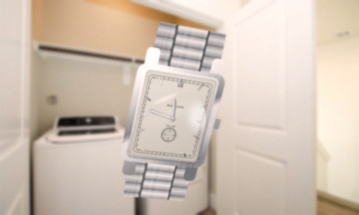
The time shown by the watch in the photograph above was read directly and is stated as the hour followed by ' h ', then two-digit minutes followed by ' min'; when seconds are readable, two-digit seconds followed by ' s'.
11 h 47 min
